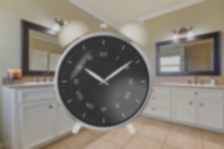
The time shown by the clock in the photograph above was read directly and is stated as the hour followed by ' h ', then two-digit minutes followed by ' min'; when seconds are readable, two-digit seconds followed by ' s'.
10 h 09 min
